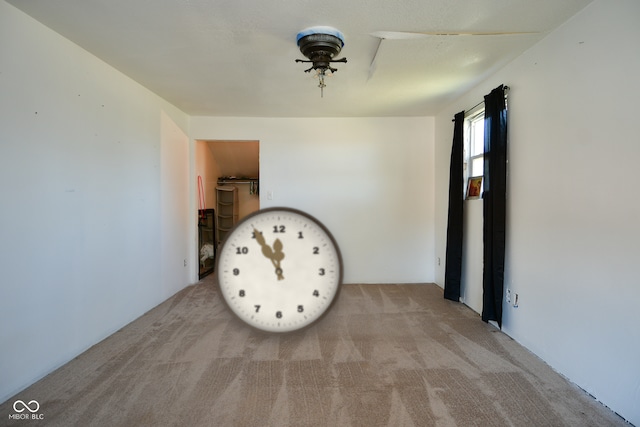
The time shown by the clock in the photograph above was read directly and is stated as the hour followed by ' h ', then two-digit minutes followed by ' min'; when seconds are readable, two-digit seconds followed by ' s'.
11 h 55 min
